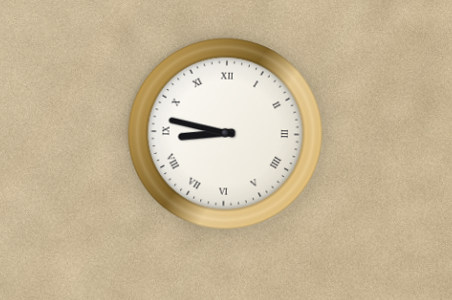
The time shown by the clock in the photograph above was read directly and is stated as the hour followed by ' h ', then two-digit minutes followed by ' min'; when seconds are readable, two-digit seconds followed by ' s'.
8 h 47 min
